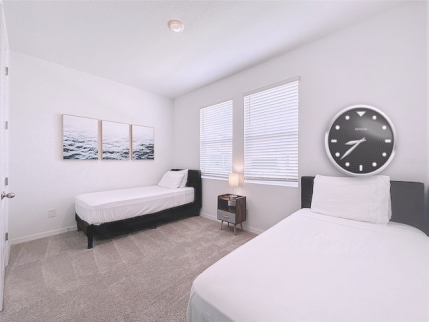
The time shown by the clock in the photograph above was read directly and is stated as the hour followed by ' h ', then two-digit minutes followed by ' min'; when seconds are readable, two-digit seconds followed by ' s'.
8 h 38 min
